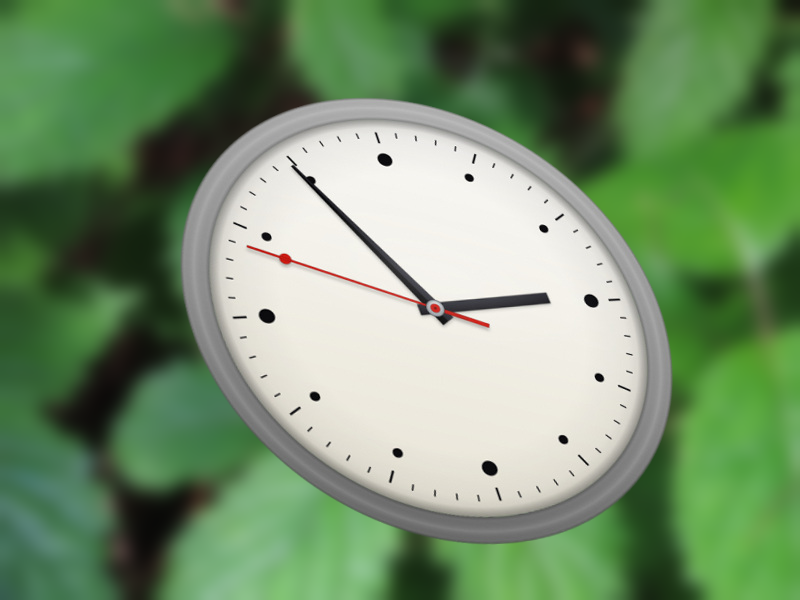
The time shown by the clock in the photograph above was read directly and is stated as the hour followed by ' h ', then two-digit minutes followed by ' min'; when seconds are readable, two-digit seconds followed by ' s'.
2 h 54 min 49 s
